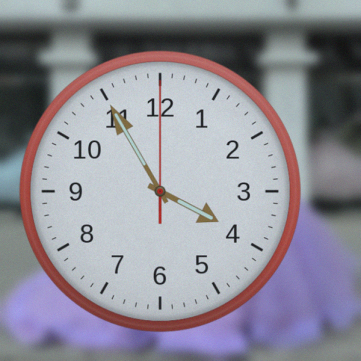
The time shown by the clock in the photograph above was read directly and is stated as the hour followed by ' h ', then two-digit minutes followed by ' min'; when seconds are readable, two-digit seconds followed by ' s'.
3 h 55 min 00 s
